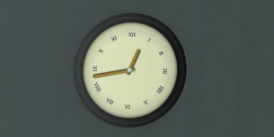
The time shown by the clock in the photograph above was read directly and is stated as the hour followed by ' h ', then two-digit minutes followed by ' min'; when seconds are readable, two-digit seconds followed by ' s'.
12 h 43 min
